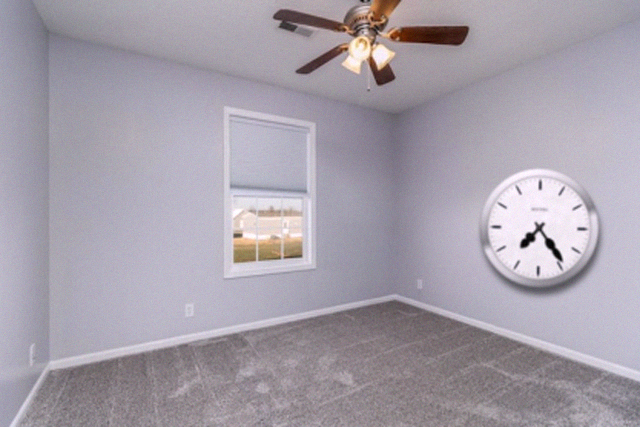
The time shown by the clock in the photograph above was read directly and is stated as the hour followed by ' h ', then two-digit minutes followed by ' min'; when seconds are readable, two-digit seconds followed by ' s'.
7 h 24 min
